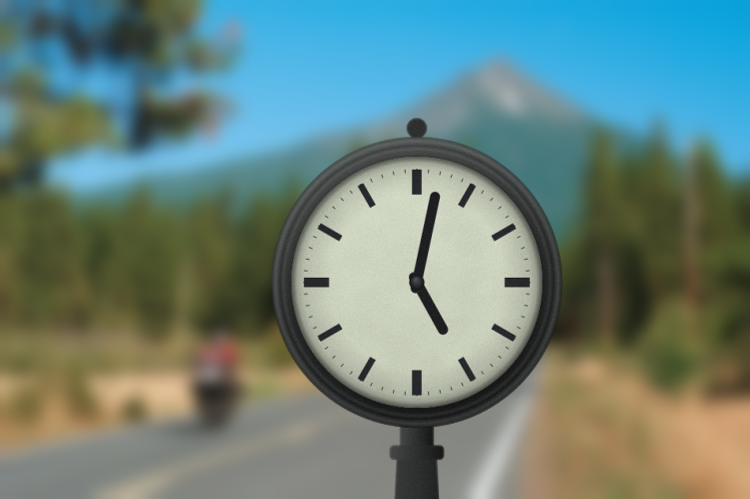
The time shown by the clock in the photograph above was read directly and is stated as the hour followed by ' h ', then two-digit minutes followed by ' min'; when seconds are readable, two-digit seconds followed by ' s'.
5 h 02 min
